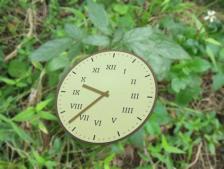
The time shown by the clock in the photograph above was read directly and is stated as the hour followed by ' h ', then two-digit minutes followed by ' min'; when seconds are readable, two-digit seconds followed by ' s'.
9 h 37 min
